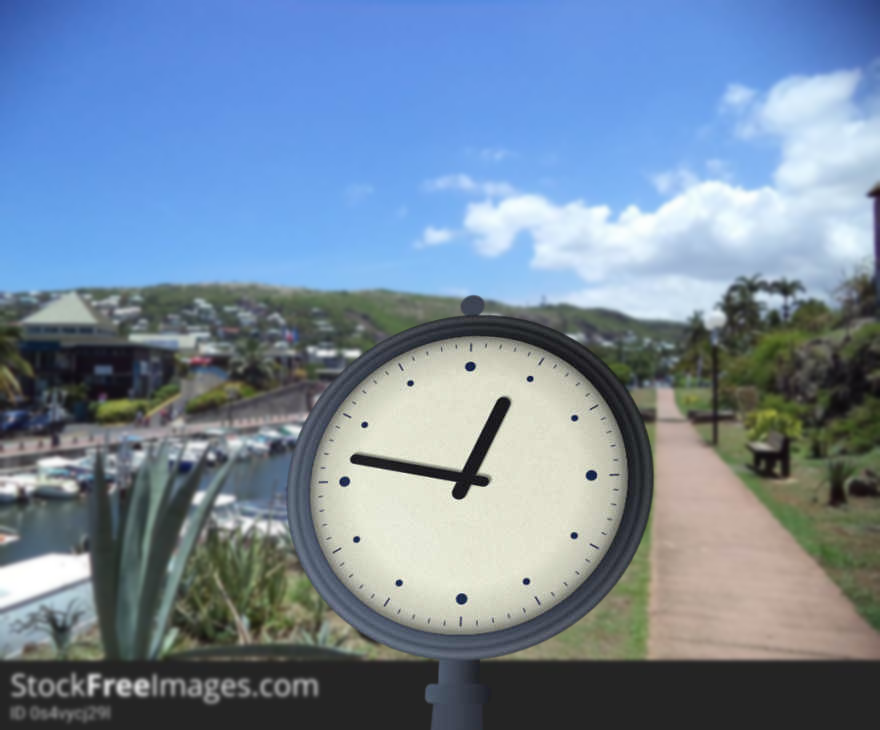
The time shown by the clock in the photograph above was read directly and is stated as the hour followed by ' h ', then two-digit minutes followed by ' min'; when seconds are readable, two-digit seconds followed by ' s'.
12 h 47 min
